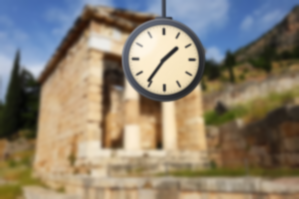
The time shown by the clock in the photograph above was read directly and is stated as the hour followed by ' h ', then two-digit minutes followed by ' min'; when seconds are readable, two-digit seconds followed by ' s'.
1 h 36 min
